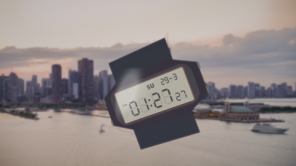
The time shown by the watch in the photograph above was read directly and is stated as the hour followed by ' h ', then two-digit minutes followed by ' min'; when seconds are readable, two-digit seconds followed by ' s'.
1 h 27 min 27 s
